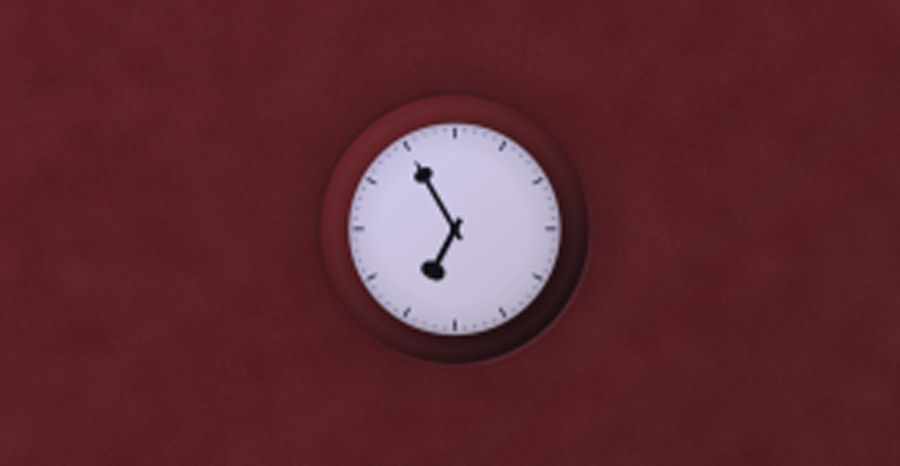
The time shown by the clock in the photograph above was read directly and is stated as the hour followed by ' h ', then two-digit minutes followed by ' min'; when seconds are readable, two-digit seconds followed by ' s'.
6 h 55 min
